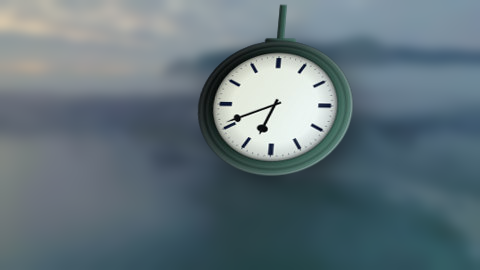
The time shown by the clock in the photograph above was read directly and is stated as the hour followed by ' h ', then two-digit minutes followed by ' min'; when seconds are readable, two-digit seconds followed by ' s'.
6 h 41 min
